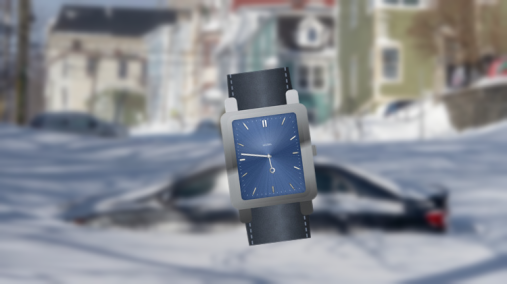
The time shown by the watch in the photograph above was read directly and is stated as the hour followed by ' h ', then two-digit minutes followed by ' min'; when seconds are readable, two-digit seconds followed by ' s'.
5 h 47 min
